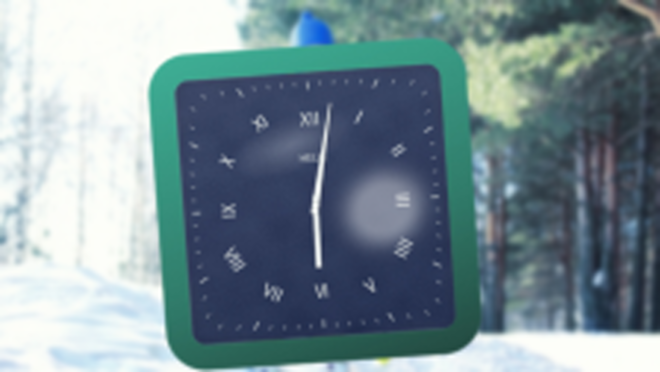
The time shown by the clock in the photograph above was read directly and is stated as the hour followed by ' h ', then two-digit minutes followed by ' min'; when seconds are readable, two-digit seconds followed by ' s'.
6 h 02 min
